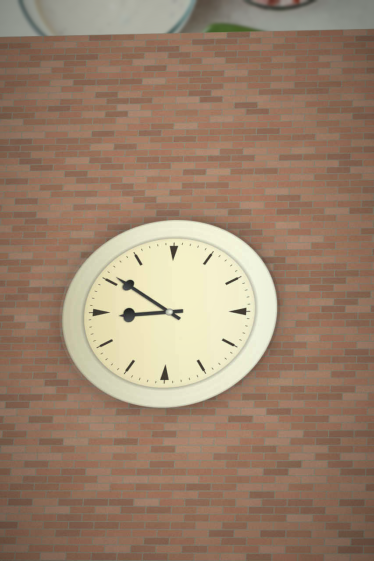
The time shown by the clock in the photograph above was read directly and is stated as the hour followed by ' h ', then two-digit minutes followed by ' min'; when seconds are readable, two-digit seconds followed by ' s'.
8 h 51 min
